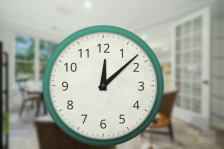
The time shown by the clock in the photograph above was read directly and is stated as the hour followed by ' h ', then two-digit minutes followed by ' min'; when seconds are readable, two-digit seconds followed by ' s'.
12 h 08 min
